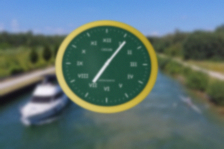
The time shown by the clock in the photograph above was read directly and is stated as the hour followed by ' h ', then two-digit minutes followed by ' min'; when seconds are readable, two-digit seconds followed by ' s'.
7 h 06 min
